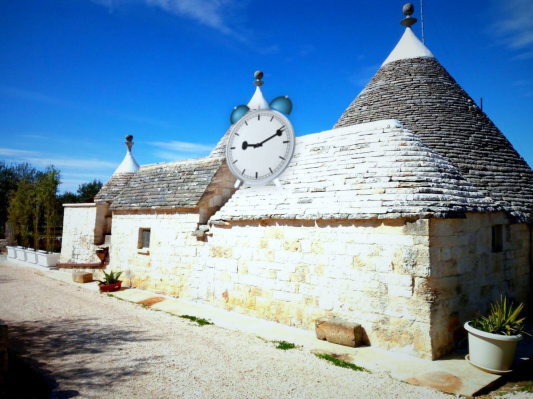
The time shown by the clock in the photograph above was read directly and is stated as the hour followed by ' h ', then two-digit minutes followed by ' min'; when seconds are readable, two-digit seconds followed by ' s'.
9 h 11 min
